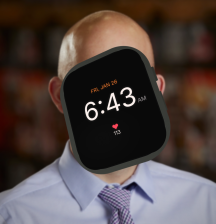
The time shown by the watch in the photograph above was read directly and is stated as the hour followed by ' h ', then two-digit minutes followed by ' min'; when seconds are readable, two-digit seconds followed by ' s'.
6 h 43 min
